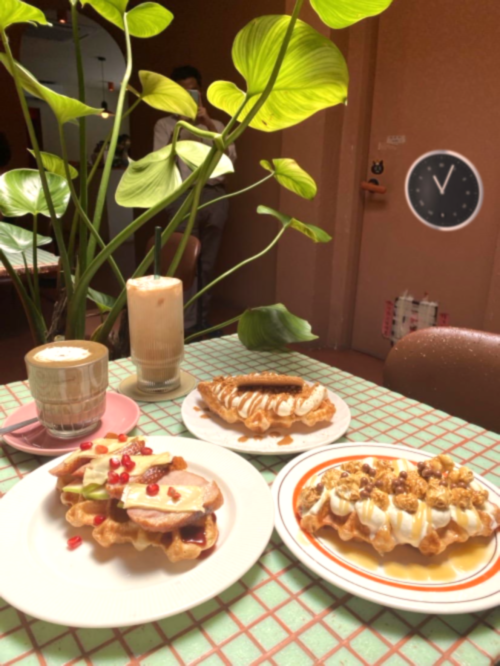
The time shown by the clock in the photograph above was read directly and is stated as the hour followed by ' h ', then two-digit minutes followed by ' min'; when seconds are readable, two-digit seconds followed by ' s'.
11 h 04 min
